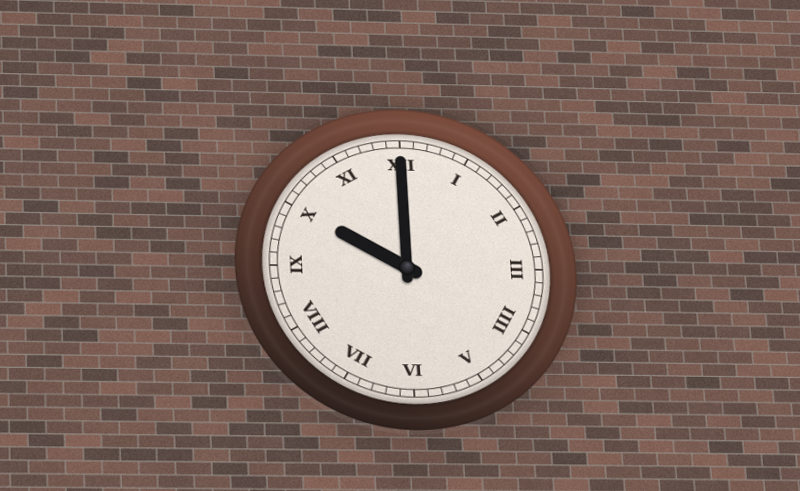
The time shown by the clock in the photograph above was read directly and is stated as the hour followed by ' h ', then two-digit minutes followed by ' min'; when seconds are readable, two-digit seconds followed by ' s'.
10 h 00 min
